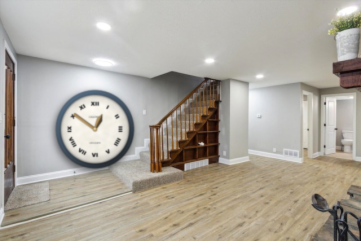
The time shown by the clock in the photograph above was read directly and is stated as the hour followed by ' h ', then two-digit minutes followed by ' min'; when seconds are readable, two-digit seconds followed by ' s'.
12 h 51 min
